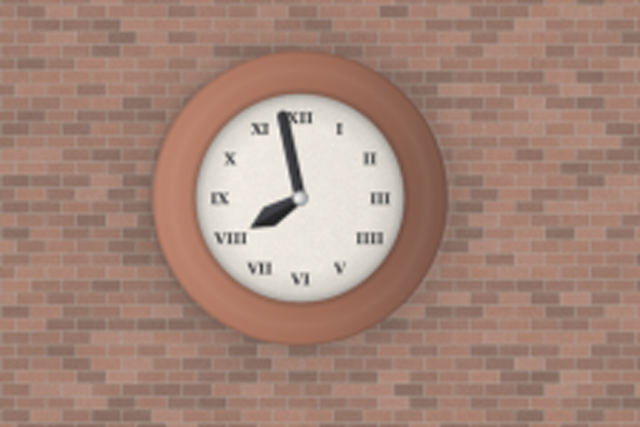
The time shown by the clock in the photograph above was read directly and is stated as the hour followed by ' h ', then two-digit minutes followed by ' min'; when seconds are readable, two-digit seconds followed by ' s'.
7 h 58 min
